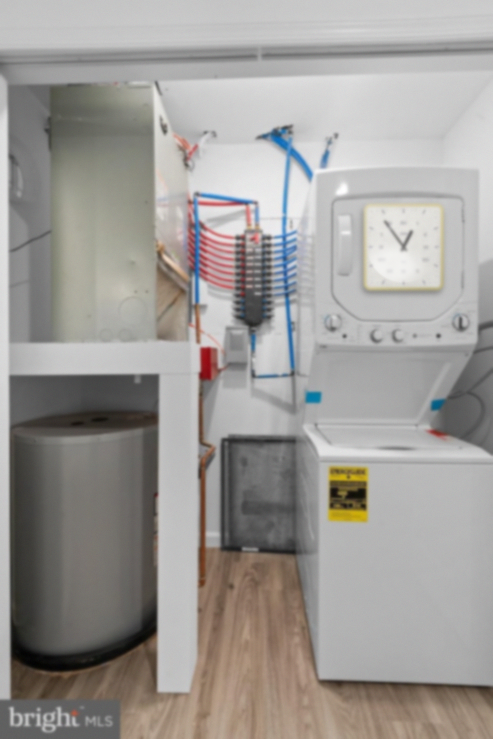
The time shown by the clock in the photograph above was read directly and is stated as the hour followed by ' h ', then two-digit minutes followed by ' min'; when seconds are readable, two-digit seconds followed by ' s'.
12 h 54 min
